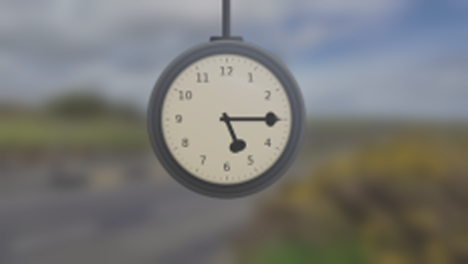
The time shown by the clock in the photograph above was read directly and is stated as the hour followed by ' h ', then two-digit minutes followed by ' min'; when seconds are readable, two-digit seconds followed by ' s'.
5 h 15 min
